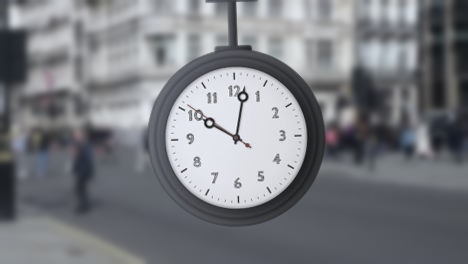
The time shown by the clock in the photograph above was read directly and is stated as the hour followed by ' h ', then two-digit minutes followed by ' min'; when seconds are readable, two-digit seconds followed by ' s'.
10 h 01 min 51 s
